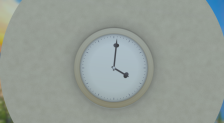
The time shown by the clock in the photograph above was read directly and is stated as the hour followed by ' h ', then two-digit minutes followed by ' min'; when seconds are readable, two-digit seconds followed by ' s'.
4 h 01 min
